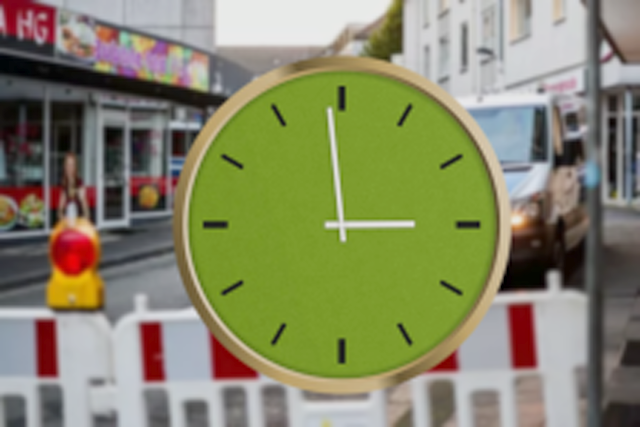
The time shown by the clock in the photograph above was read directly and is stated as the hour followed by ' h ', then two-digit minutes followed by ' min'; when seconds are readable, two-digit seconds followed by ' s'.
2 h 59 min
